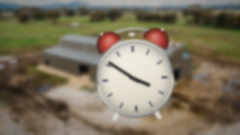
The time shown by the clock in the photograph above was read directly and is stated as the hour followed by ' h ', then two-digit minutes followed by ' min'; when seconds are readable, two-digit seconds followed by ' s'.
3 h 51 min
